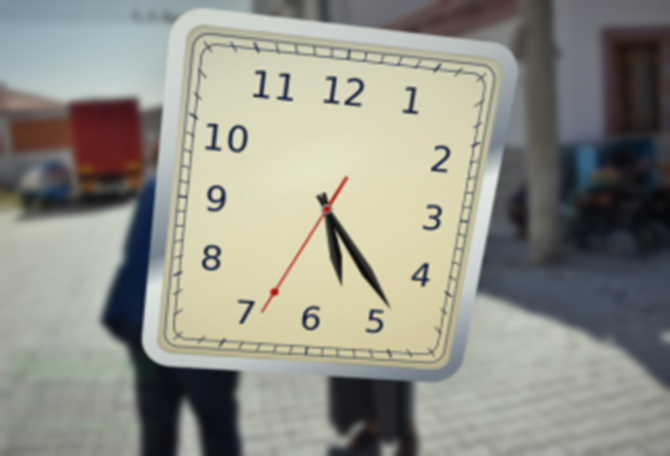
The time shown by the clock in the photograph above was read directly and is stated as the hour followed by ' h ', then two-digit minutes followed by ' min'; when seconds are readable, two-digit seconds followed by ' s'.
5 h 23 min 34 s
